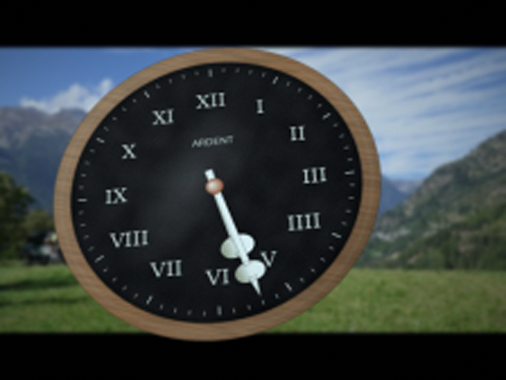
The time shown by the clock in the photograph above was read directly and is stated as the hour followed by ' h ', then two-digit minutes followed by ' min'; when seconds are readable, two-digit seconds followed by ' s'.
5 h 27 min
